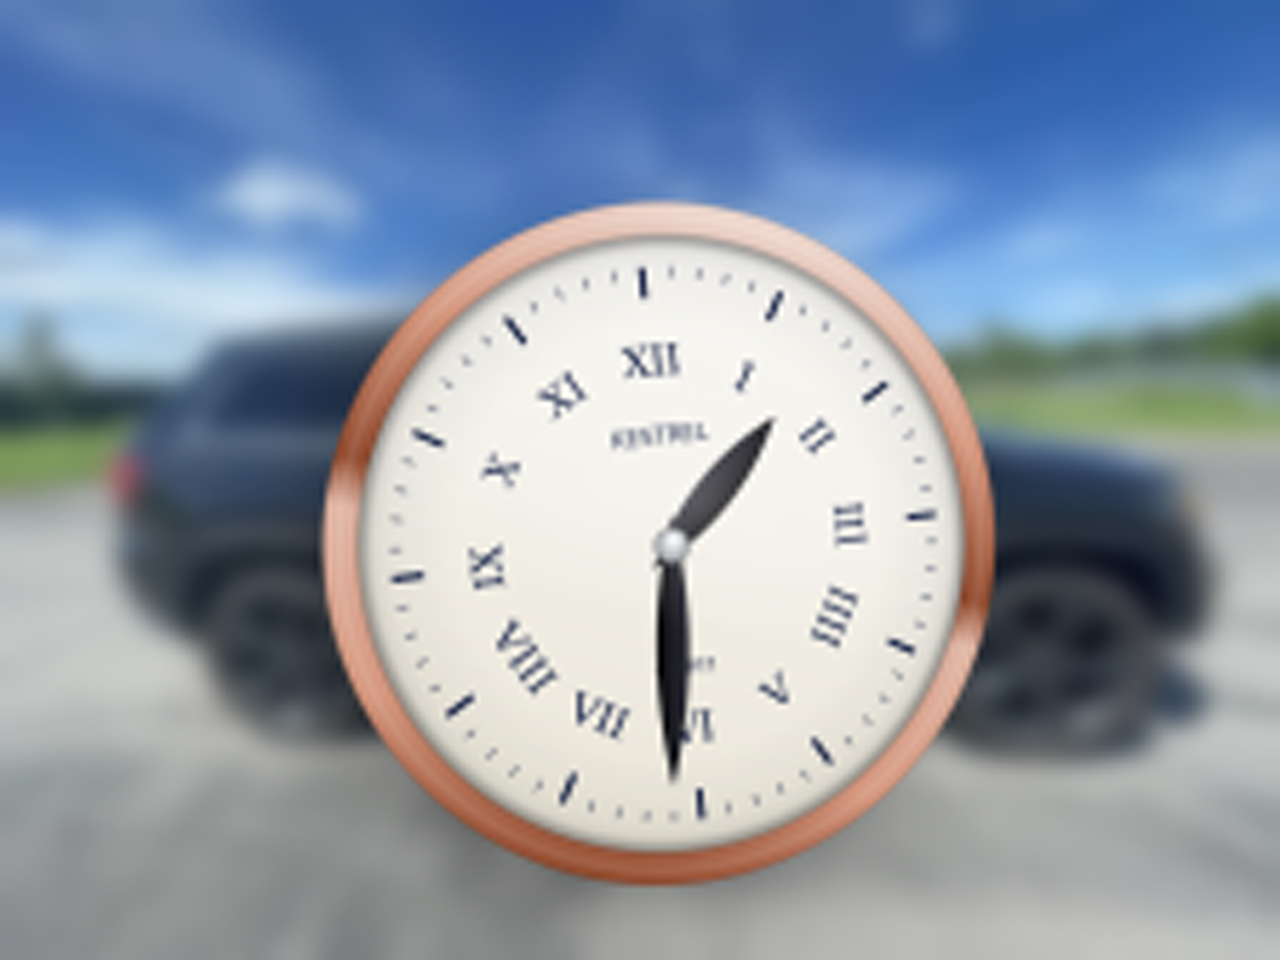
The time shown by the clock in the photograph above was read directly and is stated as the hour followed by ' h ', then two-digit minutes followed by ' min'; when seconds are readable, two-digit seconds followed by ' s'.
1 h 31 min
